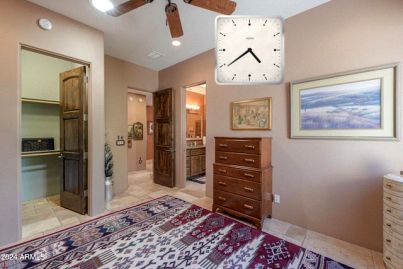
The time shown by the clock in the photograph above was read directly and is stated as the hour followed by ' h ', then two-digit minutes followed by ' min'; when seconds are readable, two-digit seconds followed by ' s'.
4 h 39 min
